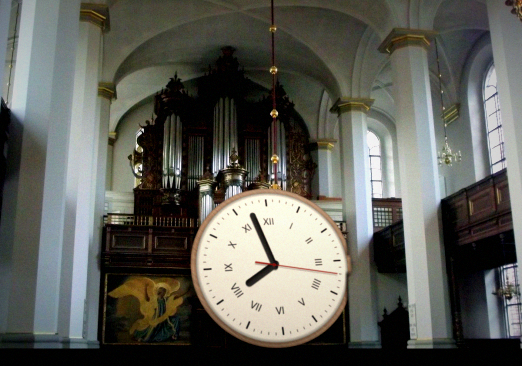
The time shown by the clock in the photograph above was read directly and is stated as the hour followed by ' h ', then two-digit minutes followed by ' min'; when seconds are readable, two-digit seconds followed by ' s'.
7 h 57 min 17 s
